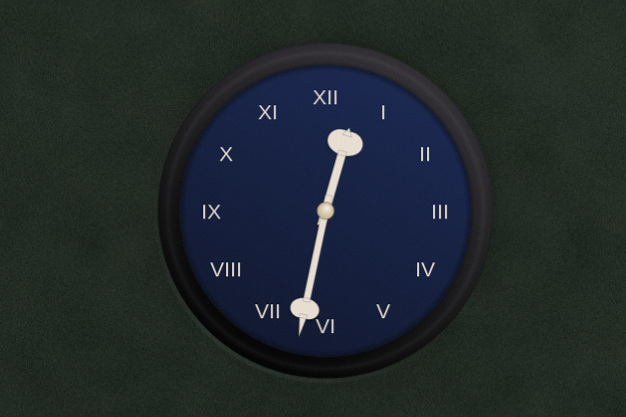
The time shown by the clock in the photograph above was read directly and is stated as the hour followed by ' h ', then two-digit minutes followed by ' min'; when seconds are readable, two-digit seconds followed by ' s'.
12 h 32 min
